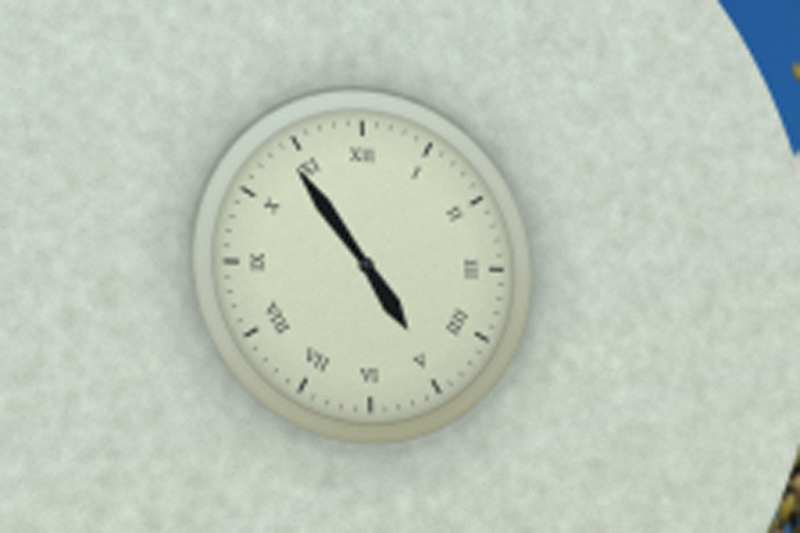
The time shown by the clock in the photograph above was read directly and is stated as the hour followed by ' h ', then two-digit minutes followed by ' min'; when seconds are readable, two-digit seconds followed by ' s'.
4 h 54 min
